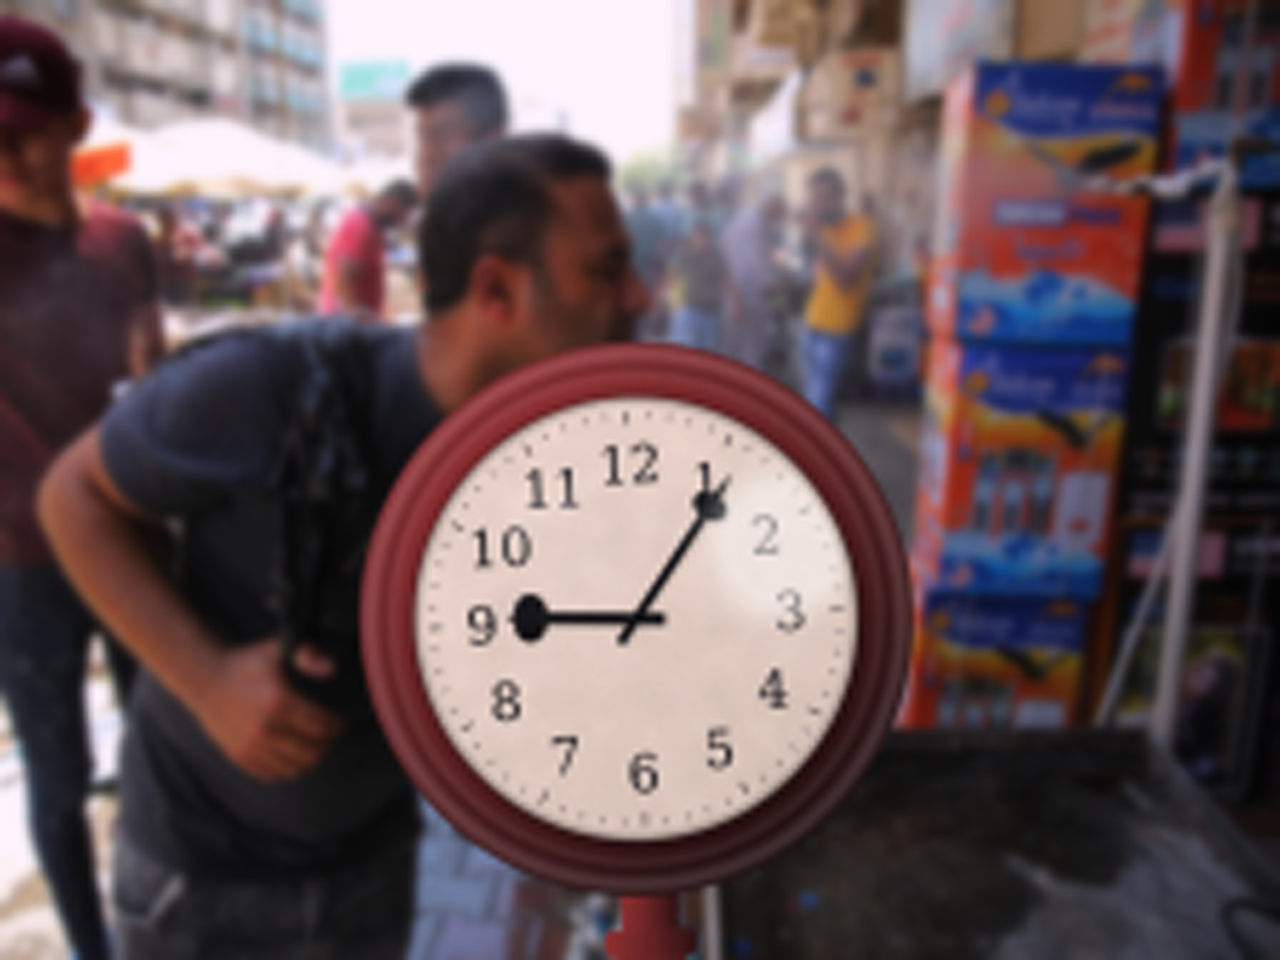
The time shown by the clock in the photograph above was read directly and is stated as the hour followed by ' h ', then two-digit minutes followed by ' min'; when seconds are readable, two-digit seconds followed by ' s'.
9 h 06 min
